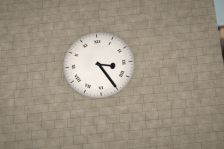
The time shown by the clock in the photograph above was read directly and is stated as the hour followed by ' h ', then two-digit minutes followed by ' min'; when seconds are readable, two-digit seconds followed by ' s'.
3 h 25 min
